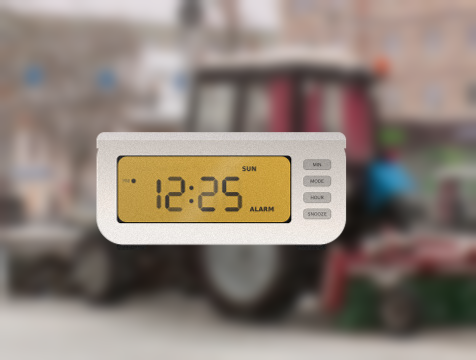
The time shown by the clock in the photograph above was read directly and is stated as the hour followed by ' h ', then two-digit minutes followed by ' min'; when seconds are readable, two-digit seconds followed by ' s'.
12 h 25 min
